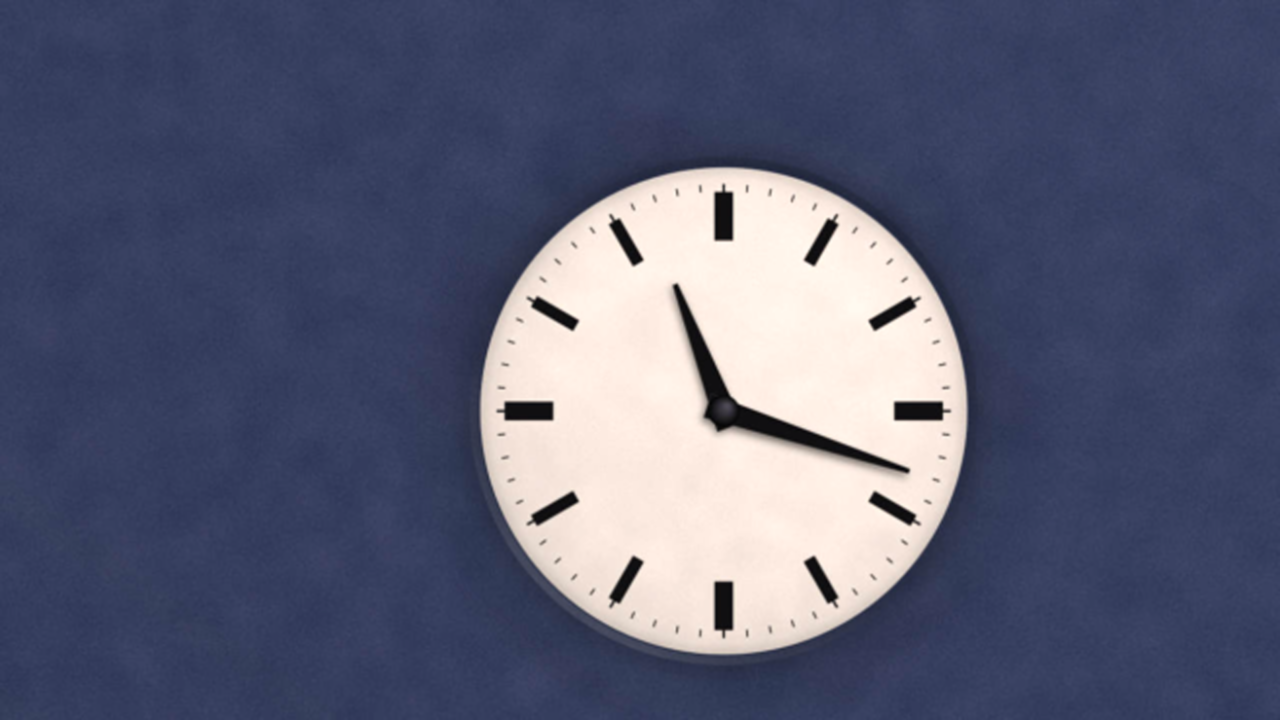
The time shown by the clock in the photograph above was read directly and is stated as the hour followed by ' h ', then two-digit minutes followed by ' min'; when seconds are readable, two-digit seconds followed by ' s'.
11 h 18 min
